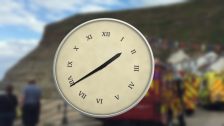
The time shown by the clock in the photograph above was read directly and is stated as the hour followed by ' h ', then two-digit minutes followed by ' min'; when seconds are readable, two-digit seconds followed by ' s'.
1 h 39 min
